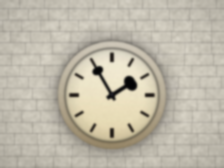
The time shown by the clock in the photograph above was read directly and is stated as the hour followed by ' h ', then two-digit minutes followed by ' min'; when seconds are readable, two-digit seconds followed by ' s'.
1 h 55 min
